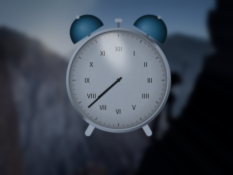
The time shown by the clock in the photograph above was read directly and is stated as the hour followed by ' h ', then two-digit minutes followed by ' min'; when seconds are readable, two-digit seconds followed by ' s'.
7 h 38 min
